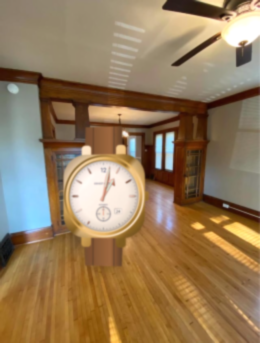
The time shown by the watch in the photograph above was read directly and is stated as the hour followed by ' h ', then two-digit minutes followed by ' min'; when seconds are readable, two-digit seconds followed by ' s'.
1 h 02 min
